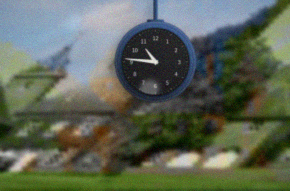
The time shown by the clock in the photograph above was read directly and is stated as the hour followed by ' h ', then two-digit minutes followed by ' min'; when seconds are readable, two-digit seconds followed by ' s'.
10 h 46 min
